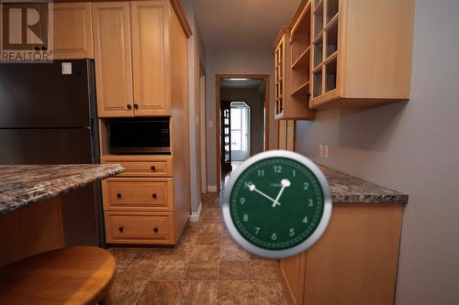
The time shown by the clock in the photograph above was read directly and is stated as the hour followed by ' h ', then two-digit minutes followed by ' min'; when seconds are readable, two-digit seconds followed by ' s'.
12 h 50 min
